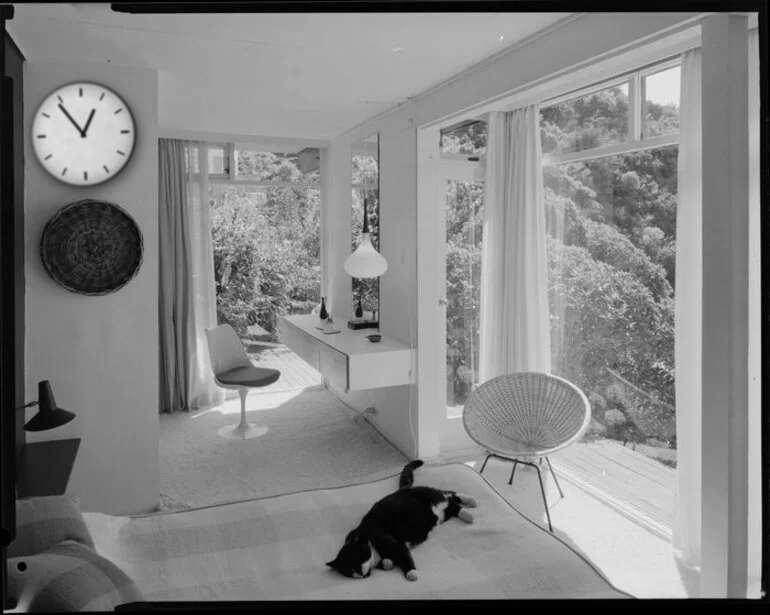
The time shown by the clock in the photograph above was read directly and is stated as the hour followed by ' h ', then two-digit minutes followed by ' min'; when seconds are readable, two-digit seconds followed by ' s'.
12 h 54 min
